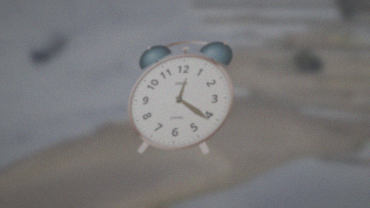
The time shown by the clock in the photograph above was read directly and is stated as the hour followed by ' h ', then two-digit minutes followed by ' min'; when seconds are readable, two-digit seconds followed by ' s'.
12 h 21 min
